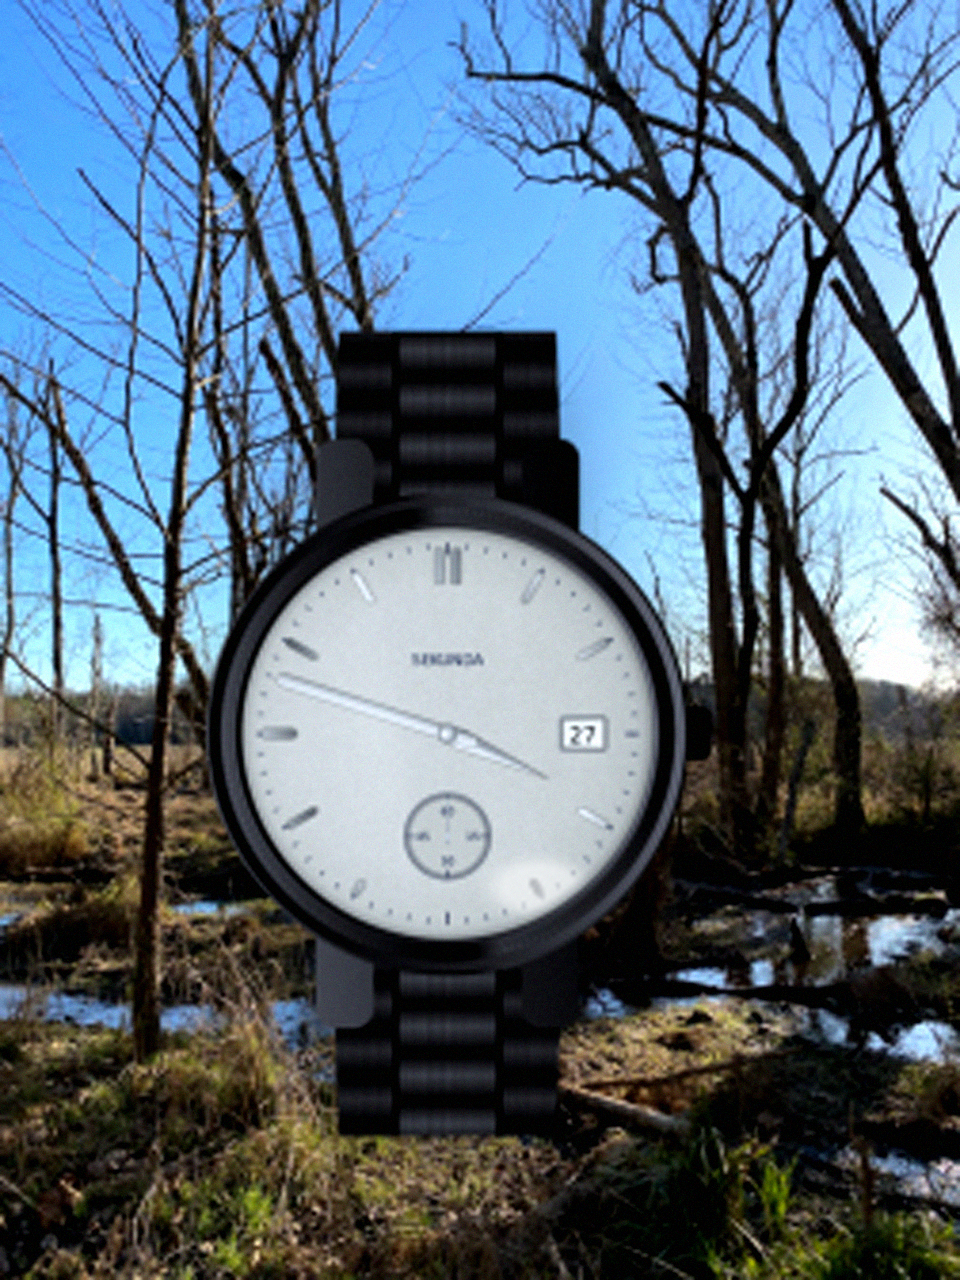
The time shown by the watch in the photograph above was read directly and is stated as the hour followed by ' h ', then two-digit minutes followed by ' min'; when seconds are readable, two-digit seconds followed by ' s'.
3 h 48 min
